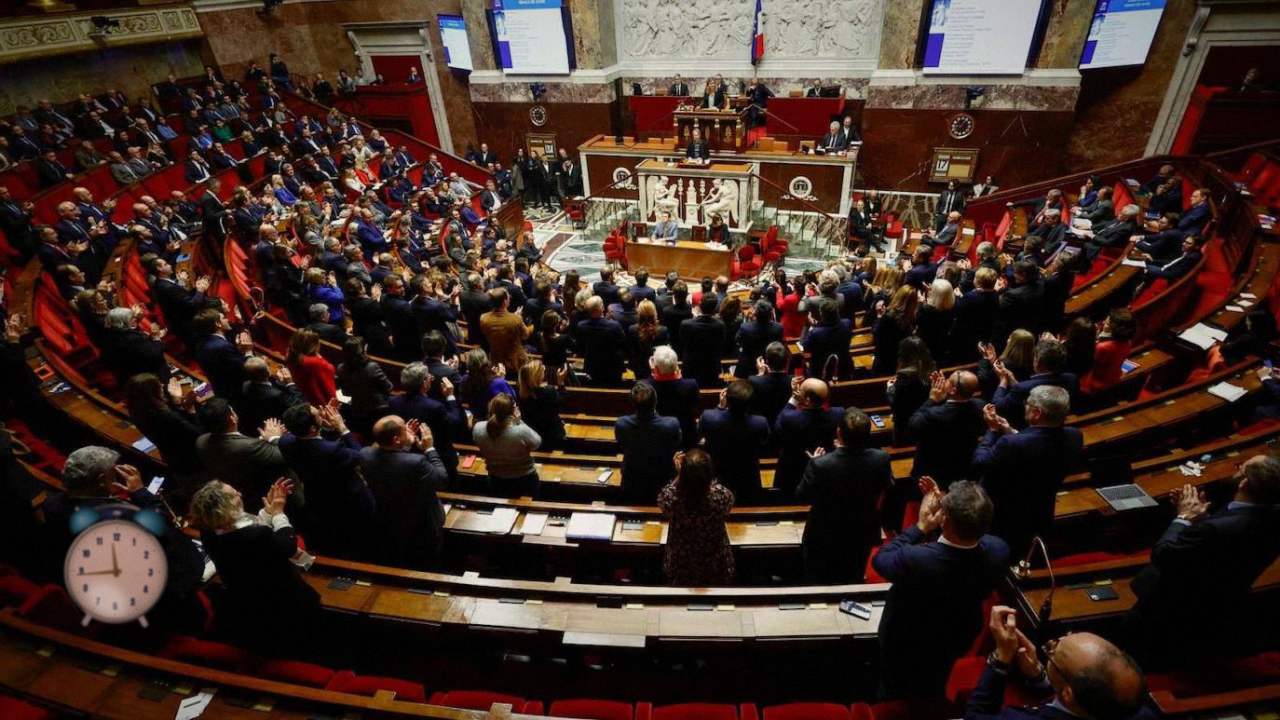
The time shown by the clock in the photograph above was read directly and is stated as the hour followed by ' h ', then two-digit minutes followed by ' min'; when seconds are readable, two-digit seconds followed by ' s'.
11 h 44 min
